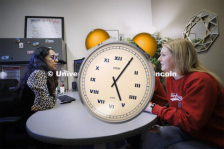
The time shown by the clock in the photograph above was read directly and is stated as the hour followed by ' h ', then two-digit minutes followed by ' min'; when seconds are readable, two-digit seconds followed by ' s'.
5 h 05 min
